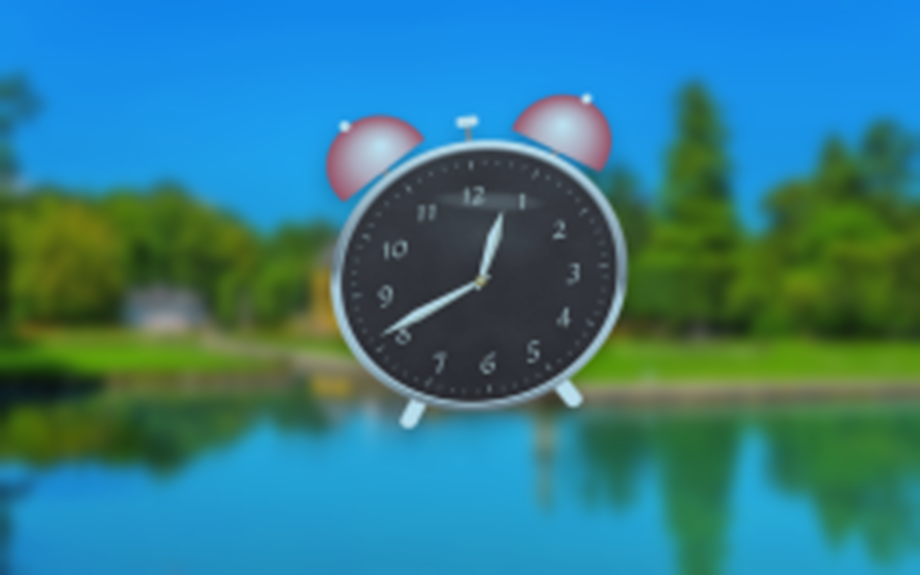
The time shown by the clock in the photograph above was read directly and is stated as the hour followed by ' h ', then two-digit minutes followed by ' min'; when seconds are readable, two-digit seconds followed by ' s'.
12 h 41 min
